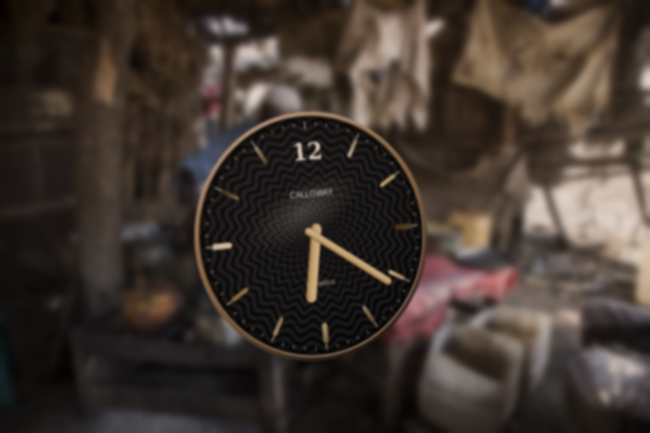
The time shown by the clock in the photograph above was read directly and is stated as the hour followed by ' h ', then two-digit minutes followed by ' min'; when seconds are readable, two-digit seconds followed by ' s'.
6 h 21 min
